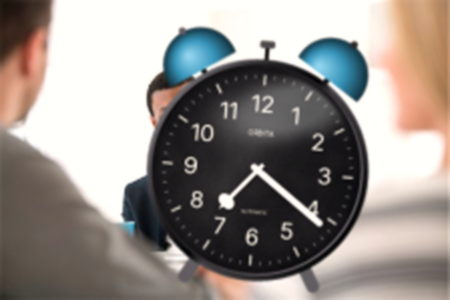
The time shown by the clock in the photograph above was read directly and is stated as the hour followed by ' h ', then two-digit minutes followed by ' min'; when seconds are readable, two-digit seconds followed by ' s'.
7 h 21 min
